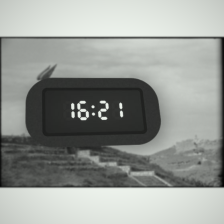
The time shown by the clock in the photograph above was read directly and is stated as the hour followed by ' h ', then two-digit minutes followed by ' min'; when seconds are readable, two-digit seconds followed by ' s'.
16 h 21 min
